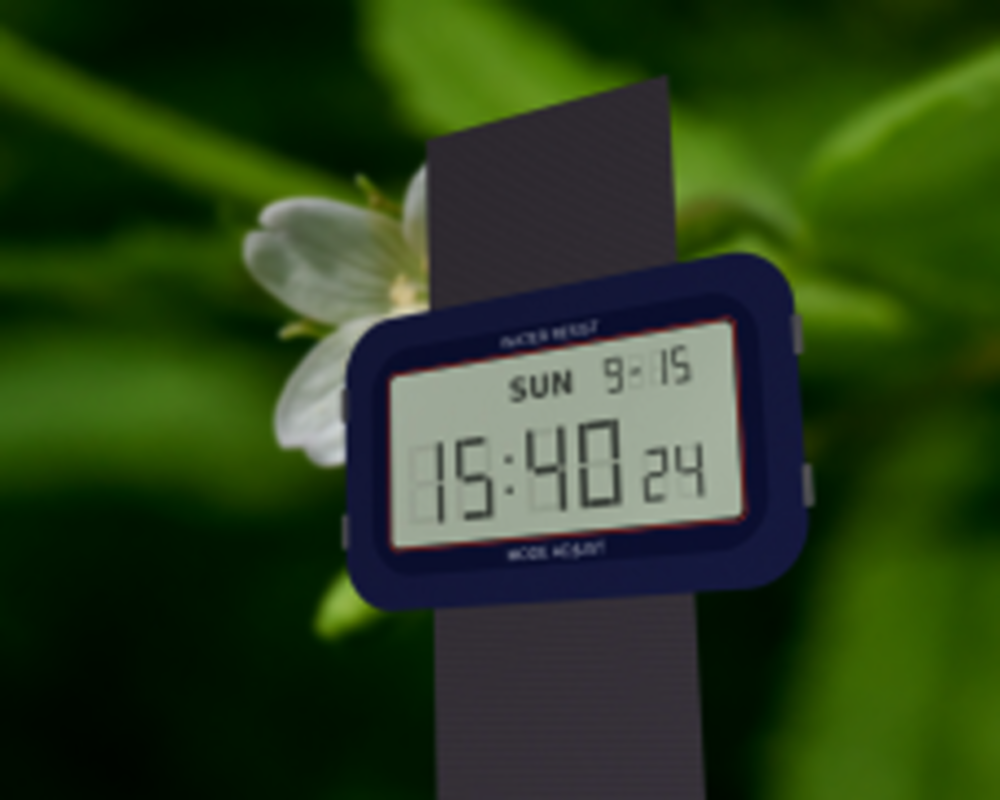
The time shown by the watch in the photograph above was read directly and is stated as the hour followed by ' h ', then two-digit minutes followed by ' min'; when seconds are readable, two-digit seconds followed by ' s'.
15 h 40 min 24 s
